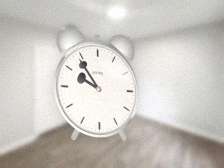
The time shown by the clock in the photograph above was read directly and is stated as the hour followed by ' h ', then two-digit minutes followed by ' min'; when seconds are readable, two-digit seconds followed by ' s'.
9 h 54 min
